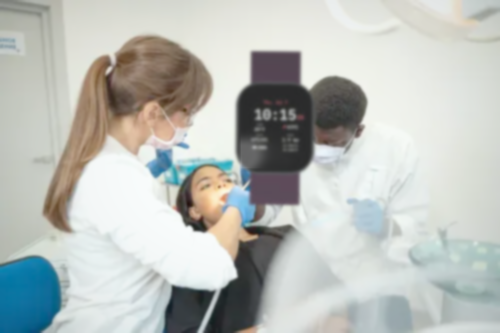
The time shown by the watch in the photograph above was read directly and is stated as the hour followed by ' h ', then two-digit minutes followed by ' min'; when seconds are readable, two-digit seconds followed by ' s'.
10 h 15 min
